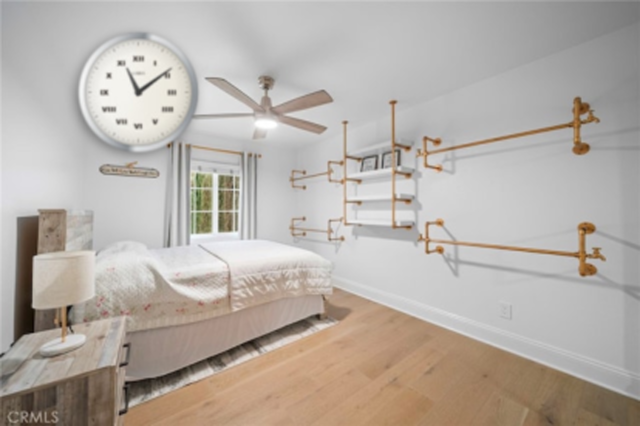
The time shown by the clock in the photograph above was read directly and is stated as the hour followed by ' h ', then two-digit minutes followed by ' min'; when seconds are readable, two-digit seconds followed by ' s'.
11 h 09 min
